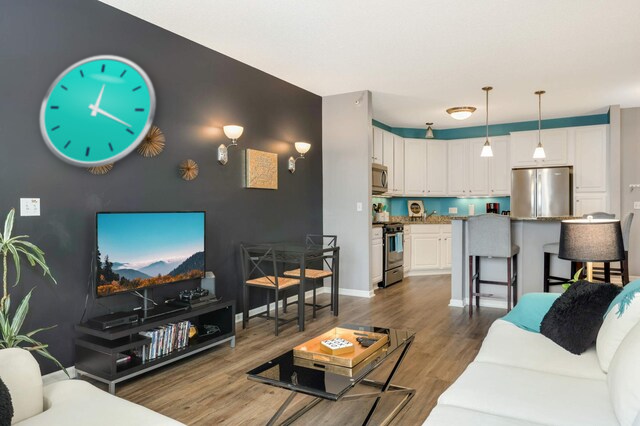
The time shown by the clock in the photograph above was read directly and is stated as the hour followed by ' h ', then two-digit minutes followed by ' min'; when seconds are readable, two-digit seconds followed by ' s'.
12 h 19 min
